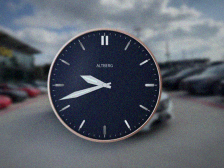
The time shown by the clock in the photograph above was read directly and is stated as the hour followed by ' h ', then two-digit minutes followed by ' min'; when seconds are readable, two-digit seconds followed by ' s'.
9 h 42 min
